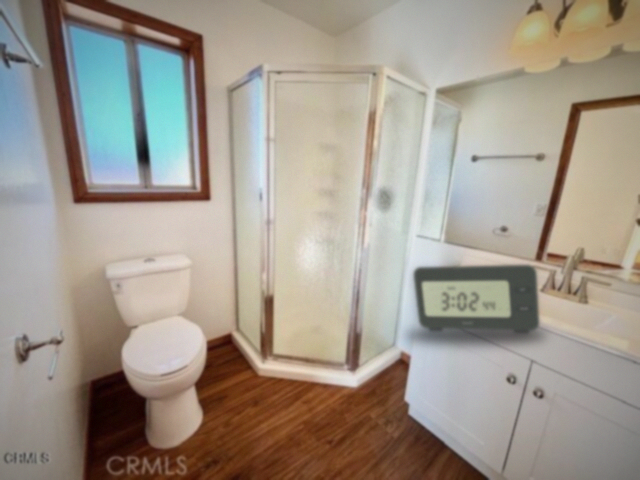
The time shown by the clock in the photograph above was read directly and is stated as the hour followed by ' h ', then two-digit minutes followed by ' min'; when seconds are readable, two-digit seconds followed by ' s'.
3 h 02 min
